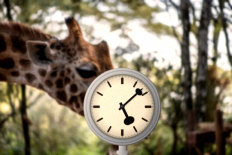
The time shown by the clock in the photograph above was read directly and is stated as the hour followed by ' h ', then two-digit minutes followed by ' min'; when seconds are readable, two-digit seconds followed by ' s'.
5 h 08 min
